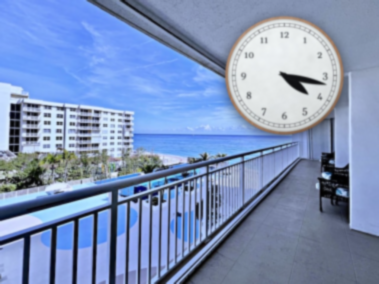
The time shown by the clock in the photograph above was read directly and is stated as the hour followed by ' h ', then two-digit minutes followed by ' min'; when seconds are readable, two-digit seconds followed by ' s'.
4 h 17 min
